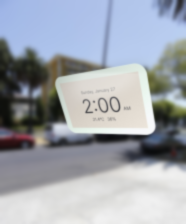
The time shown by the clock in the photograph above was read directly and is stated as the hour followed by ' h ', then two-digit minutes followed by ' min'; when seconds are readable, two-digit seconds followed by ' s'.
2 h 00 min
